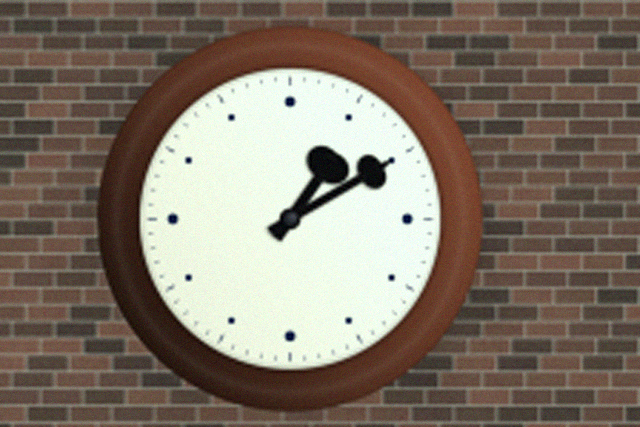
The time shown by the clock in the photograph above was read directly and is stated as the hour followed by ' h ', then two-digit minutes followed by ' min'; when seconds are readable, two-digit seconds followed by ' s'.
1 h 10 min
